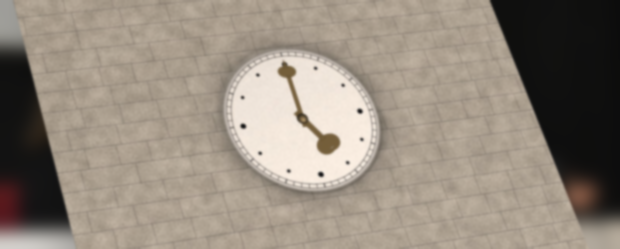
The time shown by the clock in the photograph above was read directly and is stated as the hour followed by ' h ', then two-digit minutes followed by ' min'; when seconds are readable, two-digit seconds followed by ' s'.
5 h 00 min
